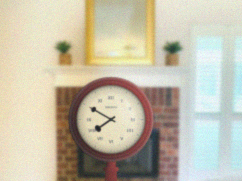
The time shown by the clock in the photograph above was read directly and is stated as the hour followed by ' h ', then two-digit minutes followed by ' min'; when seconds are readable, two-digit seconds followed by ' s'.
7 h 50 min
